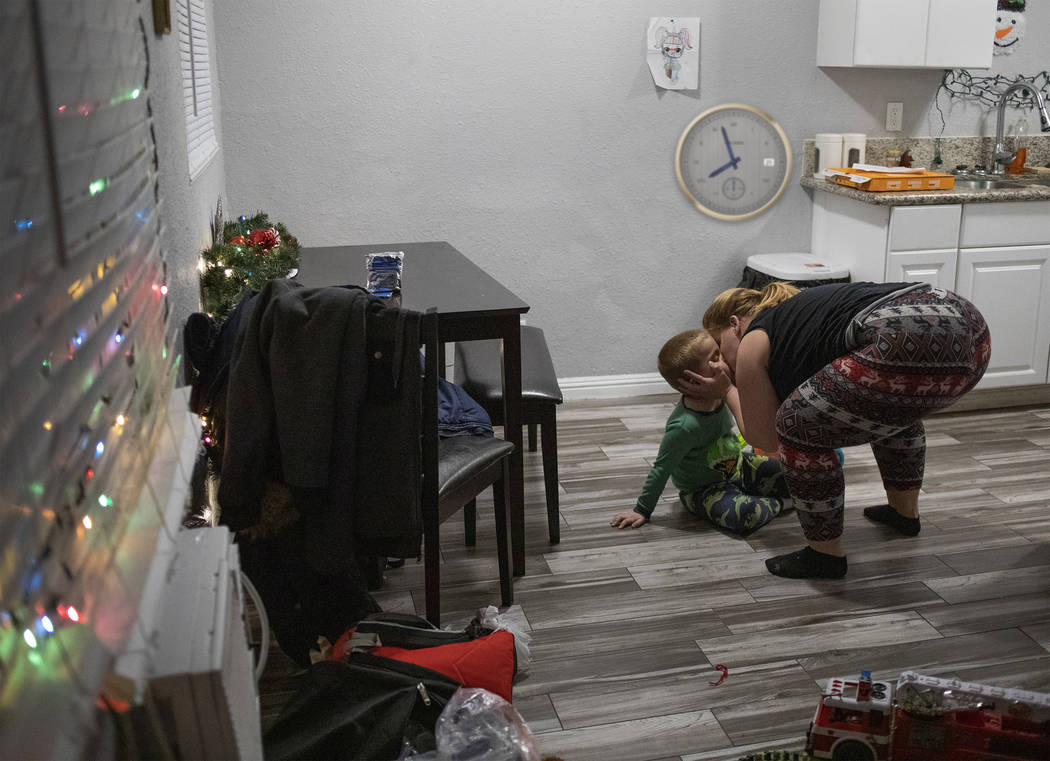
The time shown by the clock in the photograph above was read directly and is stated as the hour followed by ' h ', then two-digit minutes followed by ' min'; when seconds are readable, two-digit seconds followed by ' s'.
7 h 57 min
